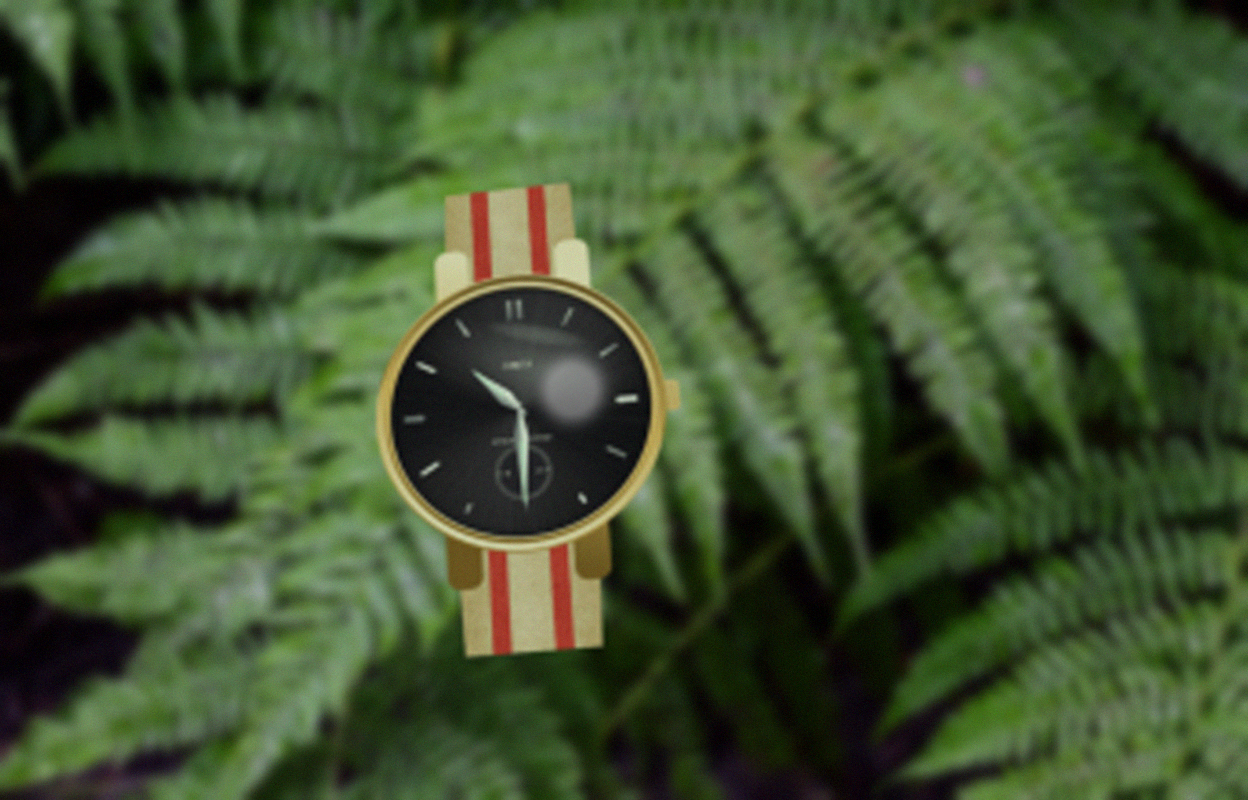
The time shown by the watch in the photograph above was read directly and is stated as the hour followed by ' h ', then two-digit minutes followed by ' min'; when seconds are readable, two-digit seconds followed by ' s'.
10 h 30 min
